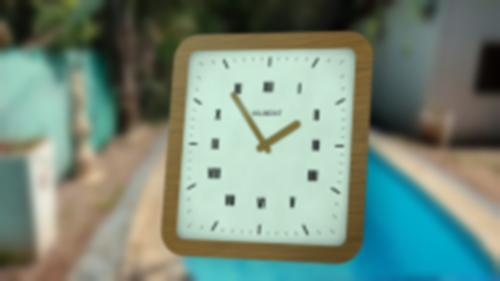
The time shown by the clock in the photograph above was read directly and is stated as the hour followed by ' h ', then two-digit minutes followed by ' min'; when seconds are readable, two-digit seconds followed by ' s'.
1 h 54 min
